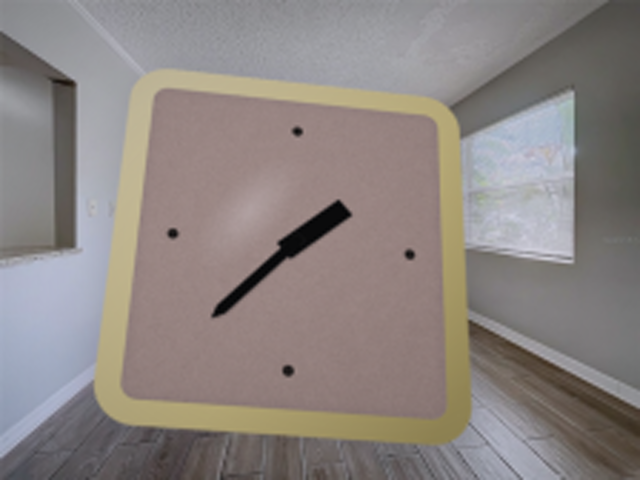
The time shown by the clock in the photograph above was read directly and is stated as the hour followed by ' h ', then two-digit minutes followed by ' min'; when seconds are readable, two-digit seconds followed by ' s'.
1 h 37 min
